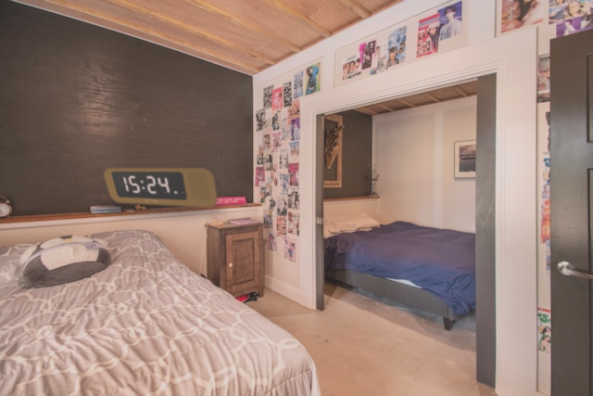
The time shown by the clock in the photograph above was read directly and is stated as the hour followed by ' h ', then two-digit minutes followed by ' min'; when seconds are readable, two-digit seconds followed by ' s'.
15 h 24 min
